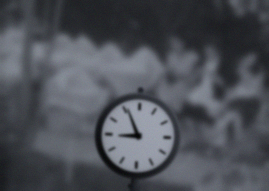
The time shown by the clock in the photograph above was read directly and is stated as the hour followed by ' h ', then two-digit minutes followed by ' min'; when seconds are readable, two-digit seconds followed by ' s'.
8 h 56 min
